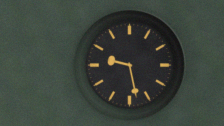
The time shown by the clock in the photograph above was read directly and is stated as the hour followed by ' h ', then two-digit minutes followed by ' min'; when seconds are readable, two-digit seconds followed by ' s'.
9 h 28 min
